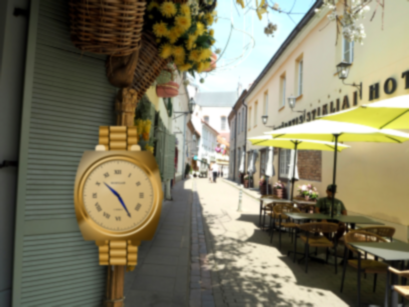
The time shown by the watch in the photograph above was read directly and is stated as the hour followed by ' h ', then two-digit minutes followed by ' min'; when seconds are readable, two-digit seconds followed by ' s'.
10 h 25 min
